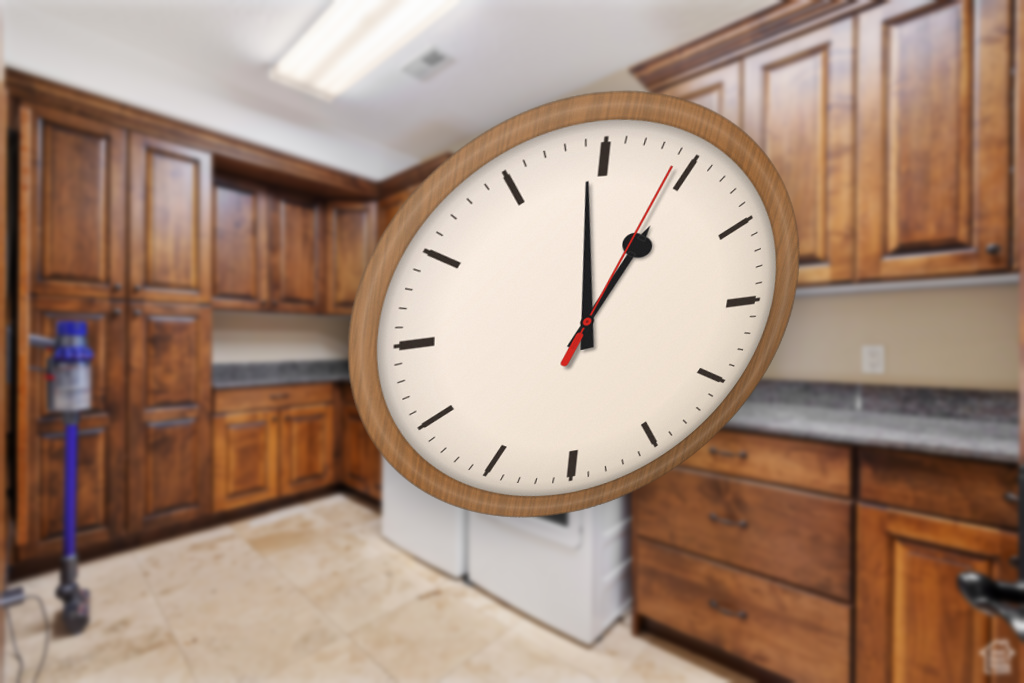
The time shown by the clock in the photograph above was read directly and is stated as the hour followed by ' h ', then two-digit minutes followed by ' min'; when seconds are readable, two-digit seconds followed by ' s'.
12 h 59 min 04 s
